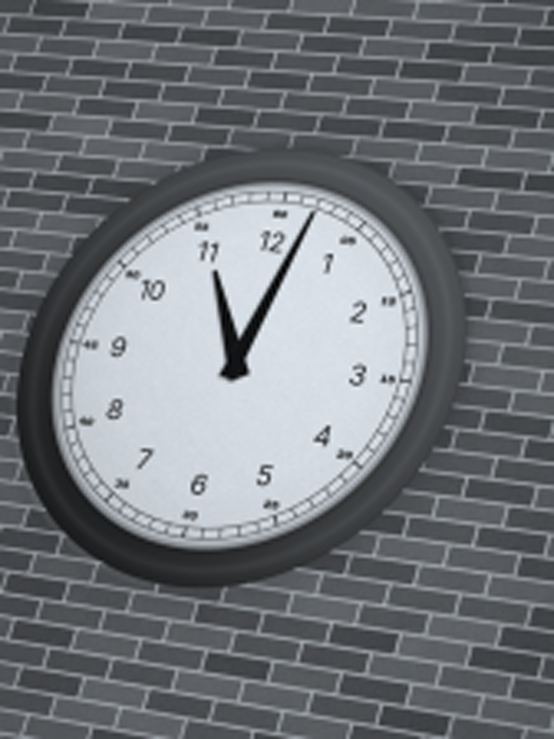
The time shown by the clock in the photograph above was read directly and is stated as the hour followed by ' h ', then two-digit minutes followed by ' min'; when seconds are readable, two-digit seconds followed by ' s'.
11 h 02 min
